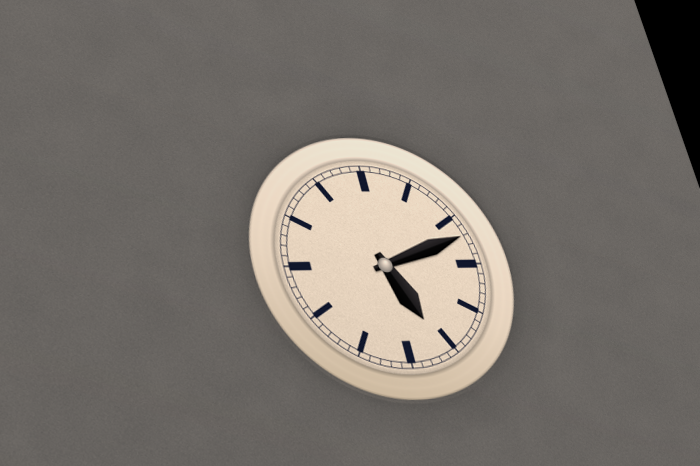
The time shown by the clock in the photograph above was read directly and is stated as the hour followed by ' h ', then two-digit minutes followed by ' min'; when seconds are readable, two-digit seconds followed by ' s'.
5 h 12 min
